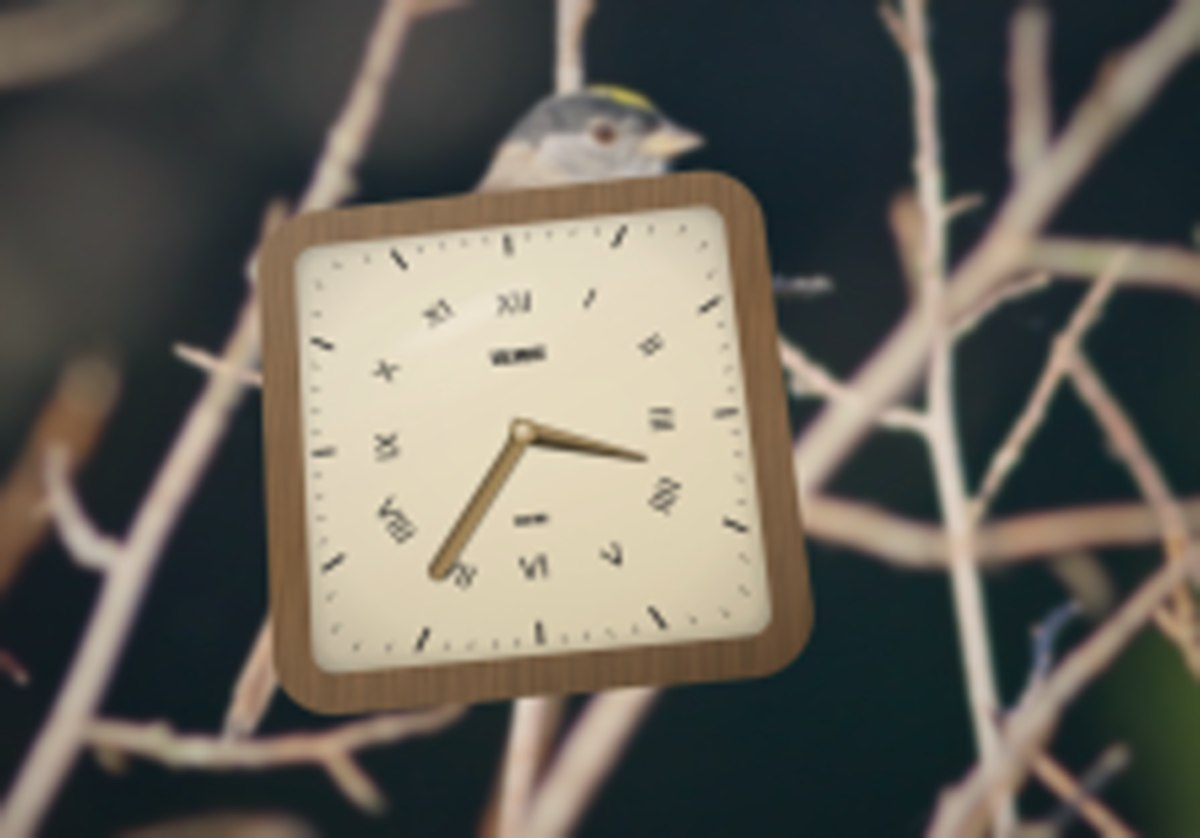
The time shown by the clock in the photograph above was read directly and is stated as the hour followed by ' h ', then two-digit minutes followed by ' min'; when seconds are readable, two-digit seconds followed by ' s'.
3 h 36 min
